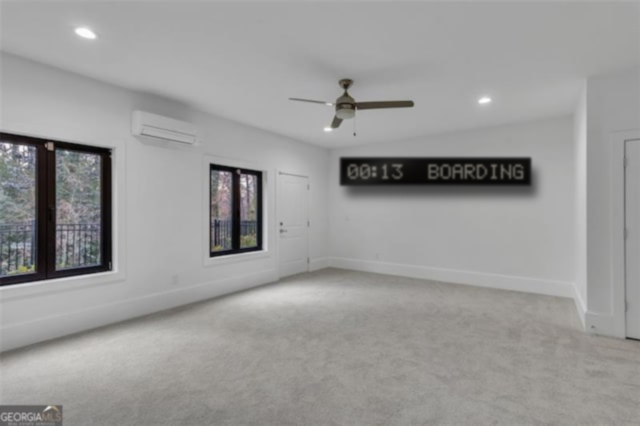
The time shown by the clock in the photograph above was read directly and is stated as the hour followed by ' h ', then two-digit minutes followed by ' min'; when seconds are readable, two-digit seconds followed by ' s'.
0 h 13 min
